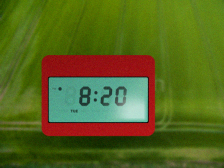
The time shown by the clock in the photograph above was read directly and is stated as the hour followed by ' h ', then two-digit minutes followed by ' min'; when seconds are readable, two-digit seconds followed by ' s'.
8 h 20 min
